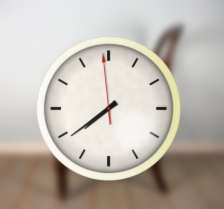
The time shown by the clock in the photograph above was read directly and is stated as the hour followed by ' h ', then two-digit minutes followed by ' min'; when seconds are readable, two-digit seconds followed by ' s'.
7 h 38 min 59 s
